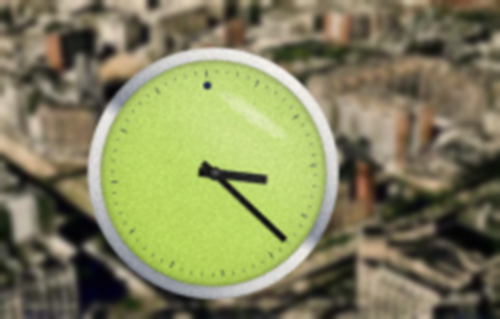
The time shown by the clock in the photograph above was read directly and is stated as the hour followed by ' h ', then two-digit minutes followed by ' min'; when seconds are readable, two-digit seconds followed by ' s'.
3 h 23 min
